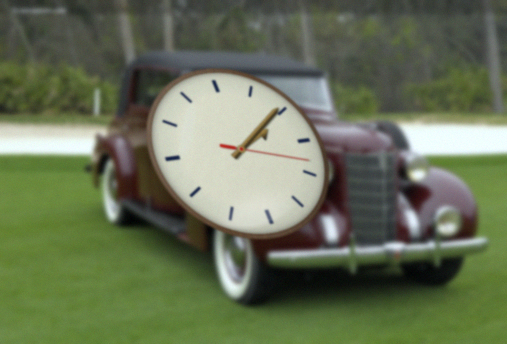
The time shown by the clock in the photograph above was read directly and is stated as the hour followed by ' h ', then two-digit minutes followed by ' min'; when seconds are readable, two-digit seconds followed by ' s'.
2 h 09 min 18 s
